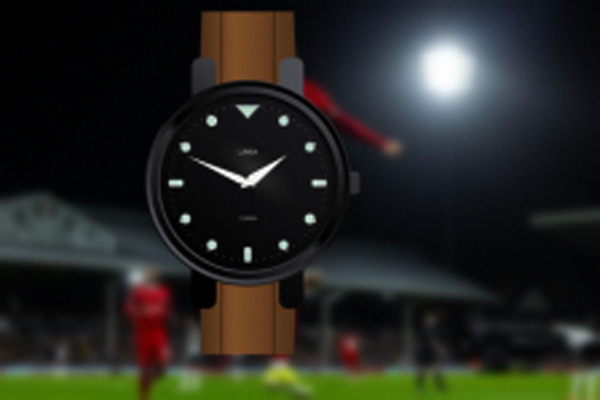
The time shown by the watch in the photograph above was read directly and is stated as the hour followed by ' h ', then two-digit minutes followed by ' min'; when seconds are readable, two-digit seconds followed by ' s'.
1 h 49 min
